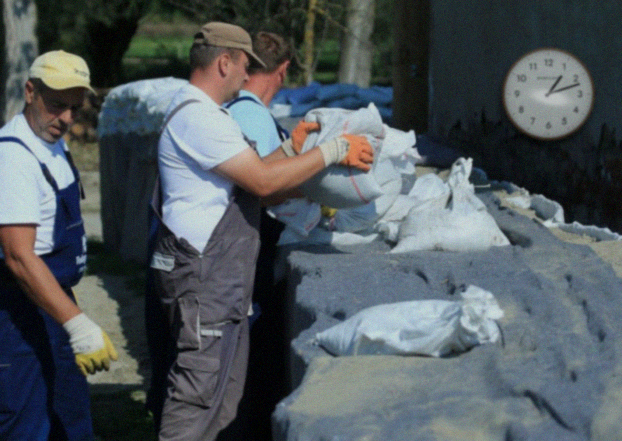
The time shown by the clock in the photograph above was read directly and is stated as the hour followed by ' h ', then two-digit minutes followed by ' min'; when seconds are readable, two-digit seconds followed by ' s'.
1 h 12 min
